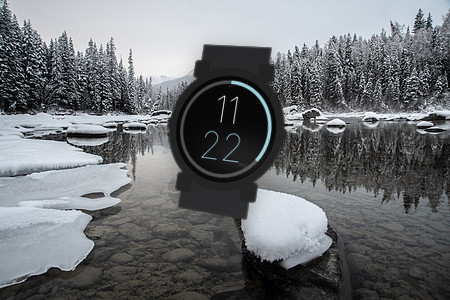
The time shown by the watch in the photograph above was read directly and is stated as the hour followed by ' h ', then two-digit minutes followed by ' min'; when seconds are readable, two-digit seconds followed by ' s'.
11 h 22 min
